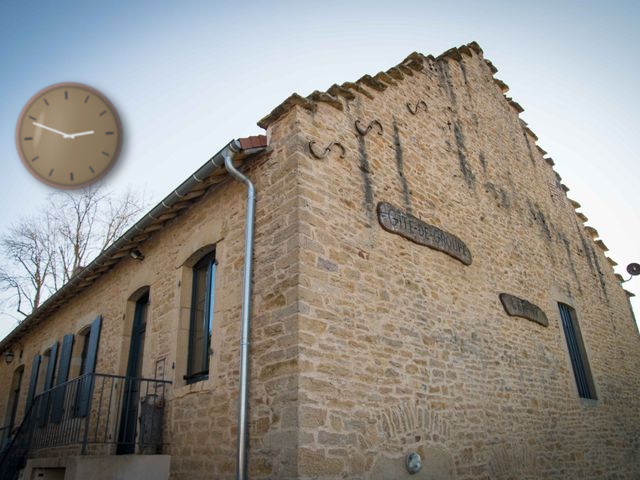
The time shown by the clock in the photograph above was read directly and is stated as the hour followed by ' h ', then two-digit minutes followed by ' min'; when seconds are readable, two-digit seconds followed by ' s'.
2 h 49 min
